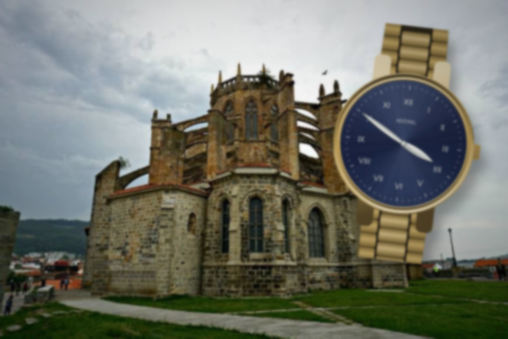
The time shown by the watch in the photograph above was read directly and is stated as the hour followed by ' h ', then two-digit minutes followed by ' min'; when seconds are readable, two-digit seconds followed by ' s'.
3 h 50 min
